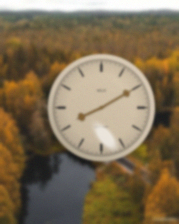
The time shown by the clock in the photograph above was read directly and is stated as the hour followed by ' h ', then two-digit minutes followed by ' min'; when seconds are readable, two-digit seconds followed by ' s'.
8 h 10 min
